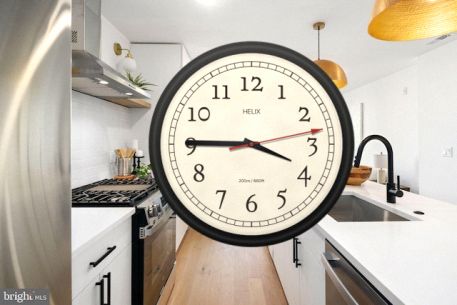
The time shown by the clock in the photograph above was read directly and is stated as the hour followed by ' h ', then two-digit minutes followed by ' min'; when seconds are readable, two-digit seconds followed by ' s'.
3 h 45 min 13 s
